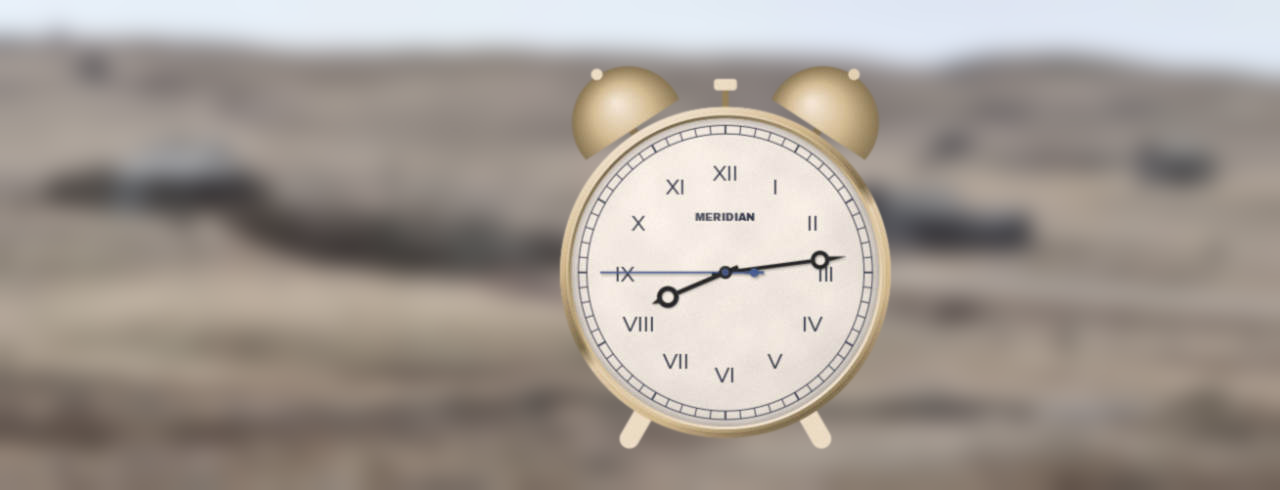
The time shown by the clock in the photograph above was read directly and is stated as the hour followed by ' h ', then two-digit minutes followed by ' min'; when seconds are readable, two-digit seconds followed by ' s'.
8 h 13 min 45 s
